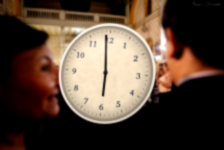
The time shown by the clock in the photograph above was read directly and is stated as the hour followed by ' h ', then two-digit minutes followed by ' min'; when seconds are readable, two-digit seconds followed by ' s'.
5 h 59 min
